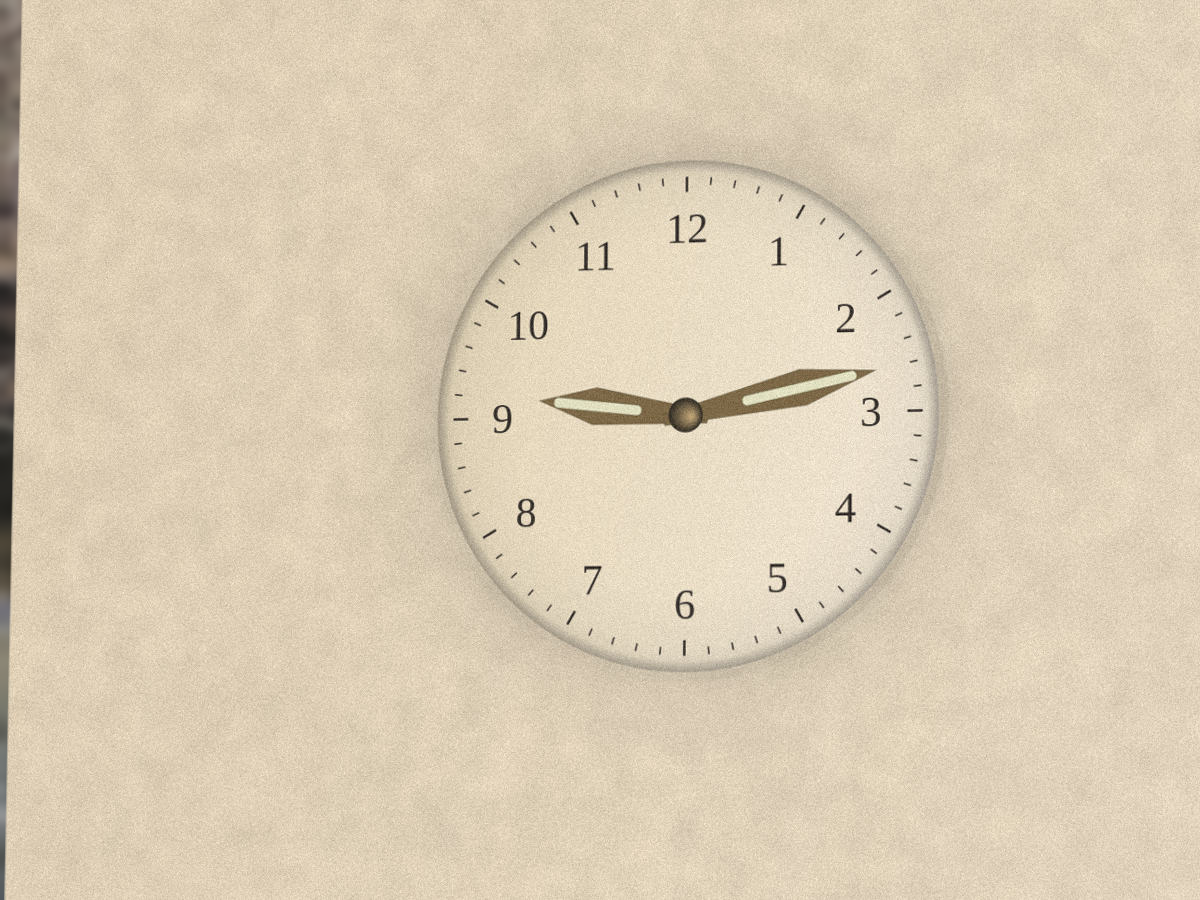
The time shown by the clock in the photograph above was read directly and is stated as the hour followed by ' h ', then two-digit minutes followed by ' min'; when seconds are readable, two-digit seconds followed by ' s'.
9 h 13 min
